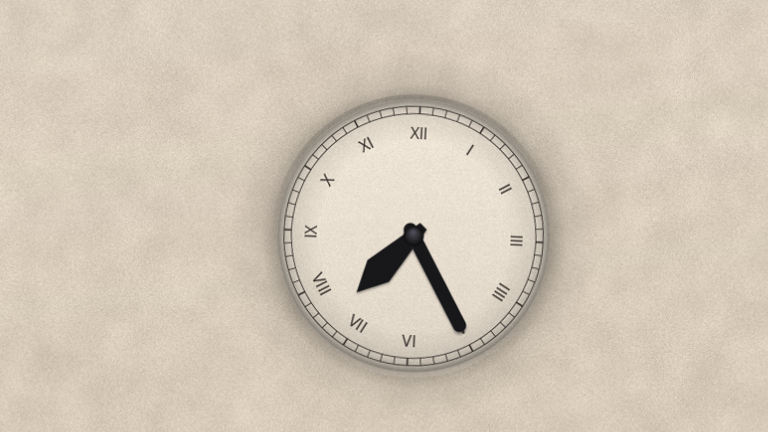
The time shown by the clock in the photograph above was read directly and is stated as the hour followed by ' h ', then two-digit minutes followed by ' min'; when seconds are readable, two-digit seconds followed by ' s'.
7 h 25 min
